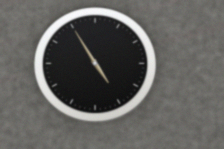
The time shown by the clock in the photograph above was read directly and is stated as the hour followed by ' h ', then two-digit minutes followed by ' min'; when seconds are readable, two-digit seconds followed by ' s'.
4 h 55 min
